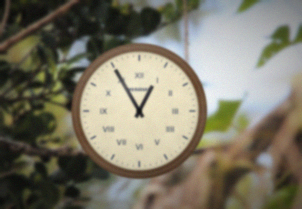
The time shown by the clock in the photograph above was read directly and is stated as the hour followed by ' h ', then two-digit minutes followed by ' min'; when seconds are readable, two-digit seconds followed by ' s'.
12 h 55 min
